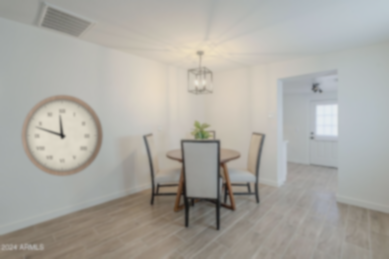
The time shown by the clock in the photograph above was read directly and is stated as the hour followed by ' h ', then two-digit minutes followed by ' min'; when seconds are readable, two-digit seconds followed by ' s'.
11 h 48 min
